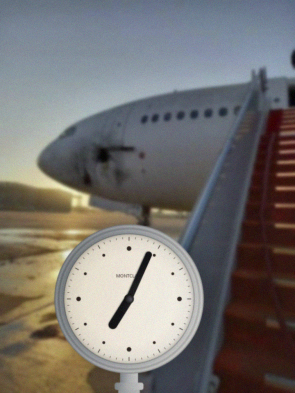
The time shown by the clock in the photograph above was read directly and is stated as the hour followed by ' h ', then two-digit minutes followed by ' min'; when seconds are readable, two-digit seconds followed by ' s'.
7 h 04 min
